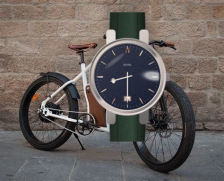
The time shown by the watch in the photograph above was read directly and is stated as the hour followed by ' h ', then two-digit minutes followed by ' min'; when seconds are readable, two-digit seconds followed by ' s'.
8 h 30 min
